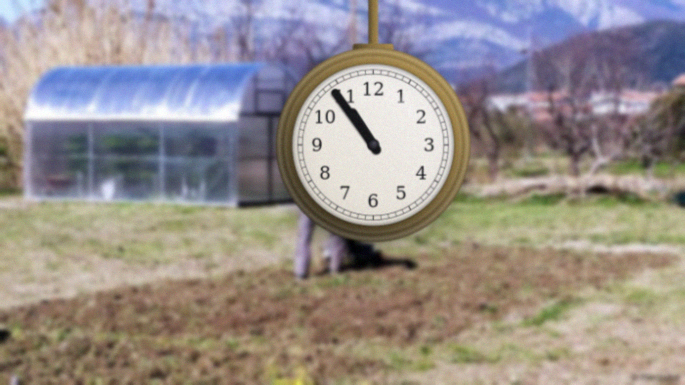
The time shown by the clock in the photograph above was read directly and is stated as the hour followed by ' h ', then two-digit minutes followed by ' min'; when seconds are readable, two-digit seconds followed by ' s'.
10 h 54 min
